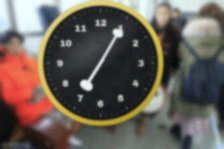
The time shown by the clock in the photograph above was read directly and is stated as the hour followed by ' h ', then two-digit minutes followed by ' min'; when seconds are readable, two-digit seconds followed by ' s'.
7 h 05 min
